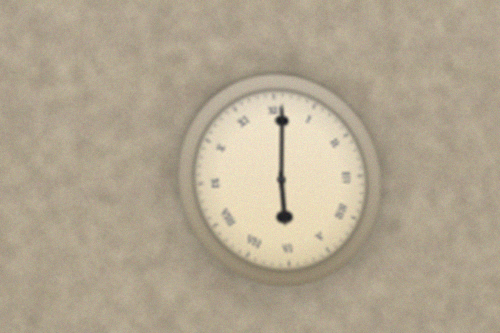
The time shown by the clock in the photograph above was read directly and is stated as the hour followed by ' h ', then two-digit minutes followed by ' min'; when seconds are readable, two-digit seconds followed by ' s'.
6 h 01 min
